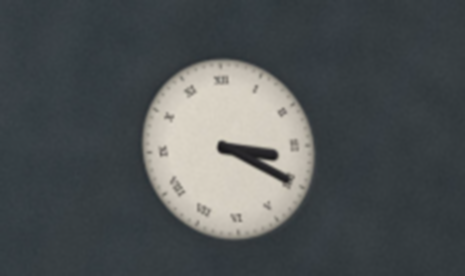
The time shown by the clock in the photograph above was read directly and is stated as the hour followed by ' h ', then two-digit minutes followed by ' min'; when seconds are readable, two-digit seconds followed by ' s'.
3 h 20 min
